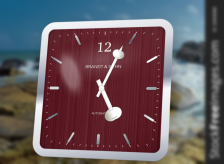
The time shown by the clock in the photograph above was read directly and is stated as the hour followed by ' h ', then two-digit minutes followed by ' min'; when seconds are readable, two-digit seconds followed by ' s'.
5 h 04 min
